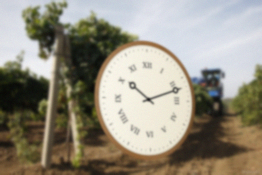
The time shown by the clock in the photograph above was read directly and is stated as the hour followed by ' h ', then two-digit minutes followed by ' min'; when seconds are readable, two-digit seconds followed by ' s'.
10 h 12 min
